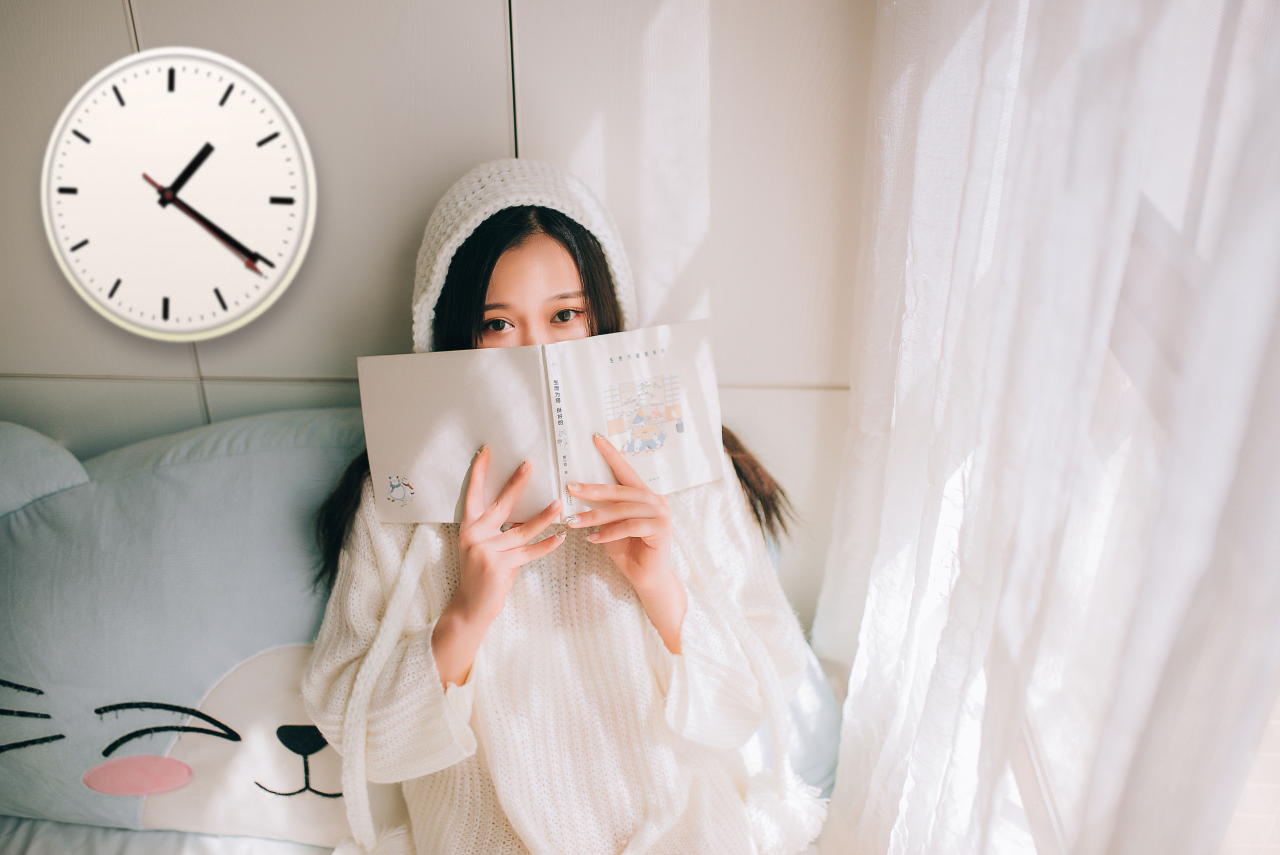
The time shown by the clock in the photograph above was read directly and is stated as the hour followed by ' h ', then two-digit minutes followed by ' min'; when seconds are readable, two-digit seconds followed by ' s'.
1 h 20 min 21 s
